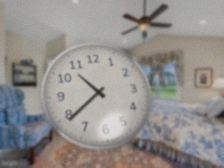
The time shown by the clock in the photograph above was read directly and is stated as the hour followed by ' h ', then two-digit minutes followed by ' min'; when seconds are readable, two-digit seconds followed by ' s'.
10 h 39 min
